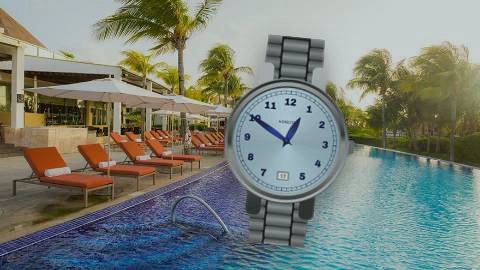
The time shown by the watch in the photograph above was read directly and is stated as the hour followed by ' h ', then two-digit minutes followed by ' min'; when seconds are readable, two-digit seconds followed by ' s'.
12 h 50 min
